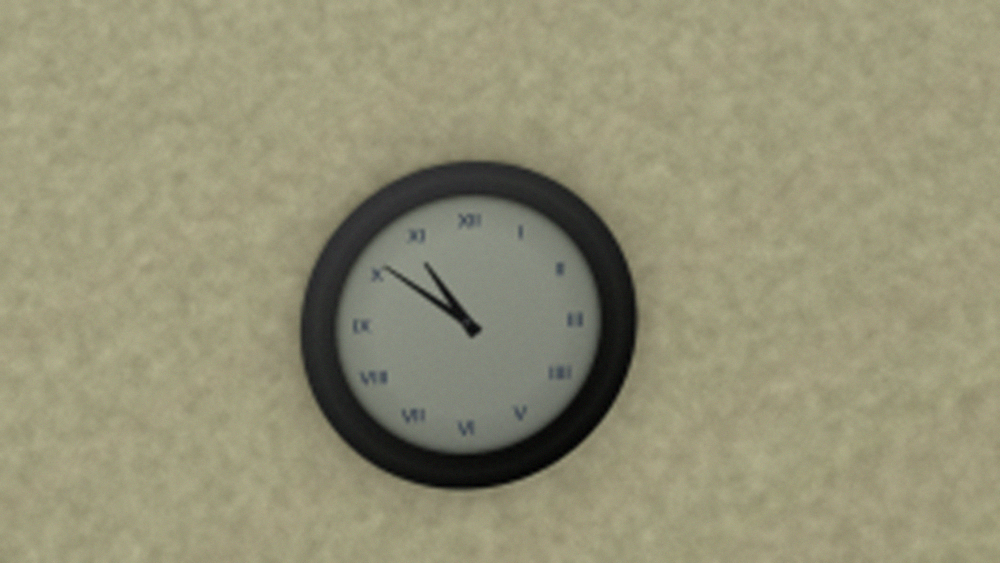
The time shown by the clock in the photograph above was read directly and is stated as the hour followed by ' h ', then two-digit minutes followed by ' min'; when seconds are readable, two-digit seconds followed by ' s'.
10 h 51 min
